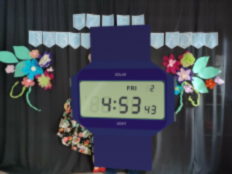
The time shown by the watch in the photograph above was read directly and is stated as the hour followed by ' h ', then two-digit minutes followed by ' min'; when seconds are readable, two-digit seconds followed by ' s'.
4 h 53 min
